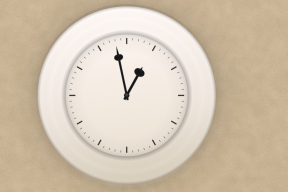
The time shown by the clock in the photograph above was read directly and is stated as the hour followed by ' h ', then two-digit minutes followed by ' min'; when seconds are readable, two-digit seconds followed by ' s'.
12 h 58 min
